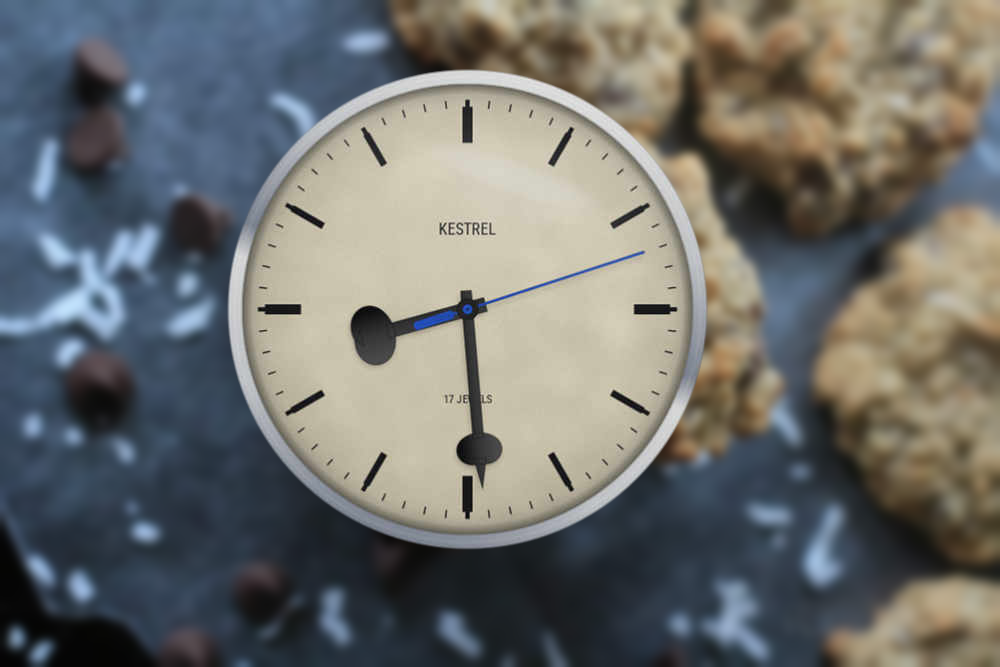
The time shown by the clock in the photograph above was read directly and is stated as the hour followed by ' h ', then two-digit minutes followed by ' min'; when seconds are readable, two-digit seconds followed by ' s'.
8 h 29 min 12 s
